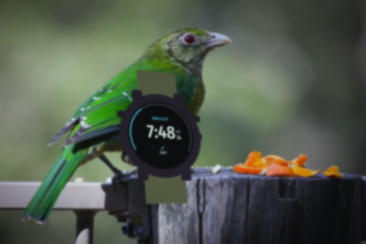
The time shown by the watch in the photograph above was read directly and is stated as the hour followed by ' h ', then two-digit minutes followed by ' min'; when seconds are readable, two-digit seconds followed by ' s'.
7 h 48 min
